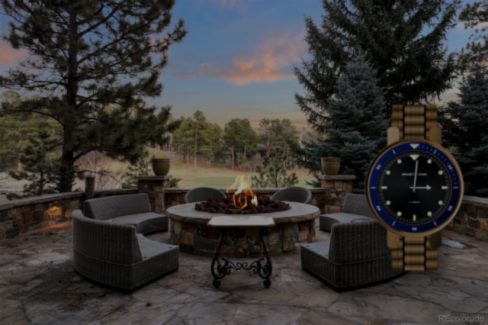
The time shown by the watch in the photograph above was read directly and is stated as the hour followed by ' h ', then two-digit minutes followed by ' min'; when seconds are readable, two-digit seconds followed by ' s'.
3 h 01 min
